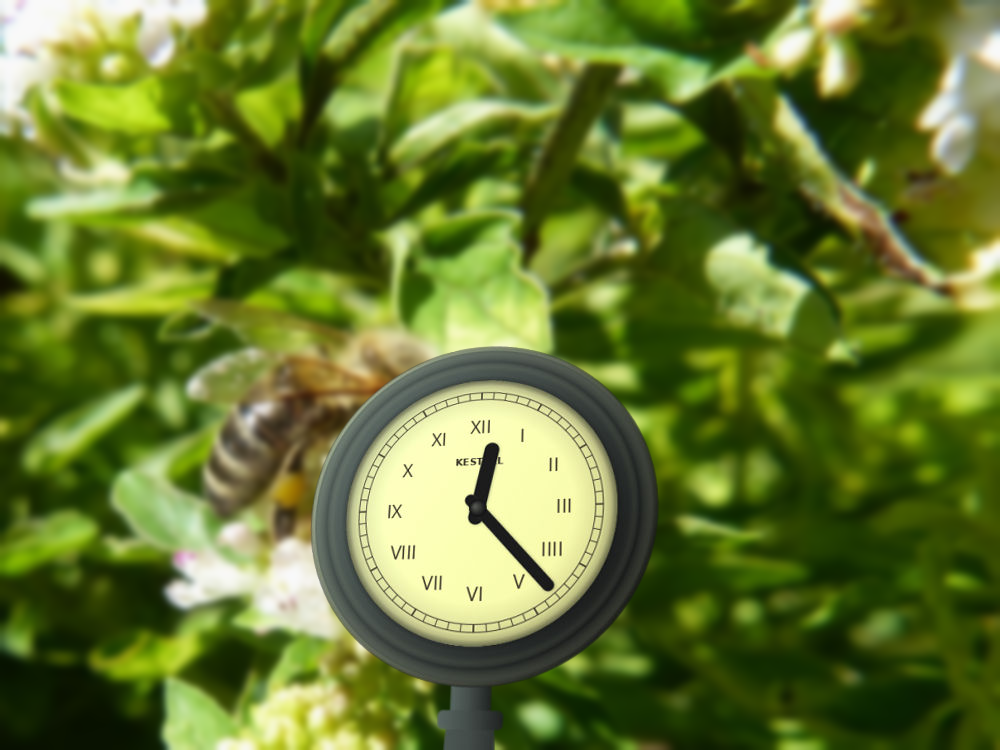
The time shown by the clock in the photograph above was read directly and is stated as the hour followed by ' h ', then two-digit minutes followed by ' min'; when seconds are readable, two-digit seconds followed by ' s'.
12 h 23 min
